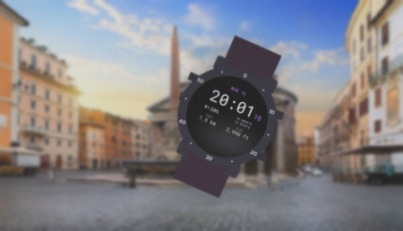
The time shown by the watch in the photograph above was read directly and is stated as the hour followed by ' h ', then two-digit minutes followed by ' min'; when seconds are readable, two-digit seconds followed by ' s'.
20 h 01 min
